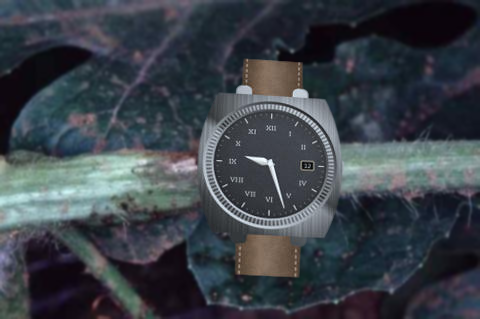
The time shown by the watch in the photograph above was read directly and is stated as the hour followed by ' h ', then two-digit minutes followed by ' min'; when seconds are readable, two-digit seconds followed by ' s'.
9 h 27 min
